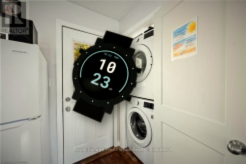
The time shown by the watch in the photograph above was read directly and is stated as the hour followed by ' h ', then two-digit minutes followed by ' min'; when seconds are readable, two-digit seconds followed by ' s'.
10 h 23 min
